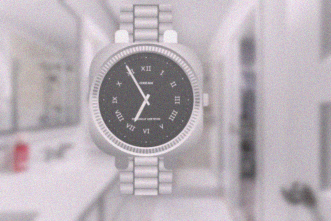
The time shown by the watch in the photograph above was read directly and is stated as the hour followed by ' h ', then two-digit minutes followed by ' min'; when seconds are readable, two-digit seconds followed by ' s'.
6 h 55 min
